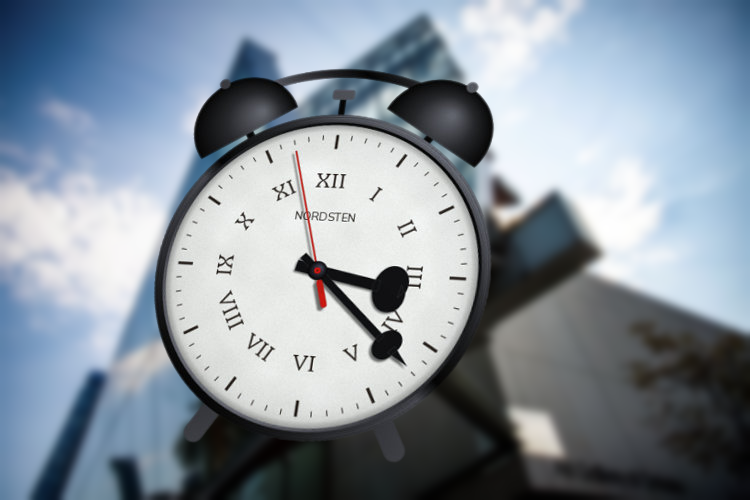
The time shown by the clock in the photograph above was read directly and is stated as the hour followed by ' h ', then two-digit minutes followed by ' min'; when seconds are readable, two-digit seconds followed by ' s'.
3 h 21 min 57 s
